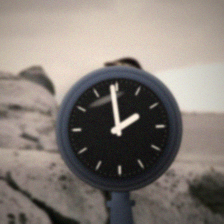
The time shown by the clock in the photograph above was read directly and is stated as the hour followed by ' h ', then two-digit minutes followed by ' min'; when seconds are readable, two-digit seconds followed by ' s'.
1 h 59 min
